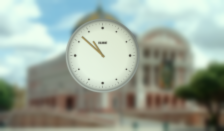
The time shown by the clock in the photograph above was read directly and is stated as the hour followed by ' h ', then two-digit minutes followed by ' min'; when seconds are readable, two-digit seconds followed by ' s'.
10 h 52 min
